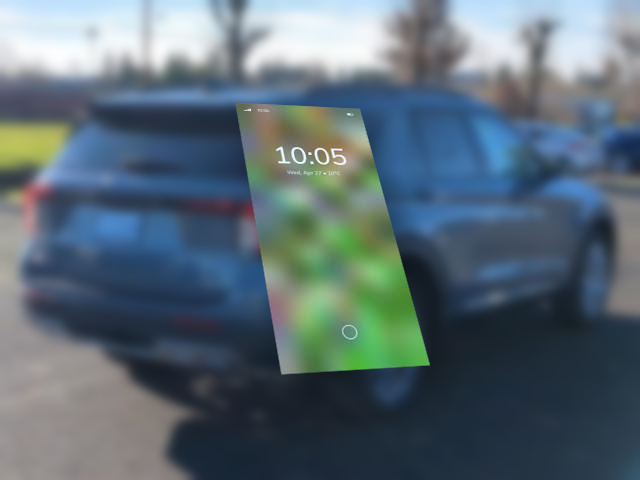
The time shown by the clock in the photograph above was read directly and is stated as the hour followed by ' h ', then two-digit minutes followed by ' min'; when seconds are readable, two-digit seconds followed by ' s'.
10 h 05 min
